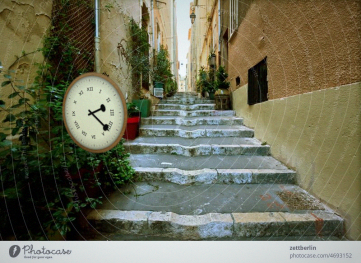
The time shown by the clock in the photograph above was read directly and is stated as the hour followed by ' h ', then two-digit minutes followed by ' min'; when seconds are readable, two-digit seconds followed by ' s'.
2 h 22 min
